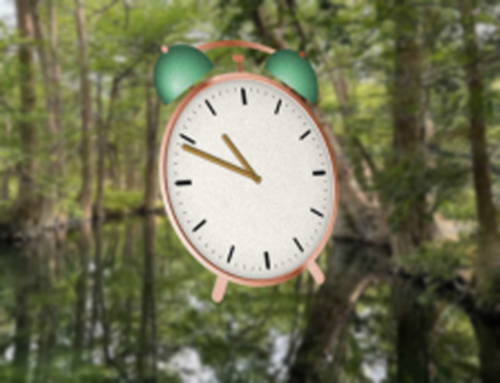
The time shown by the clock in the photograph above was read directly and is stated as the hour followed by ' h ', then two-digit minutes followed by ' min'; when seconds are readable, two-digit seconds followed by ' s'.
10 h 49 min
